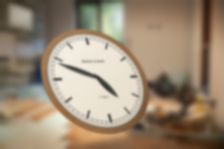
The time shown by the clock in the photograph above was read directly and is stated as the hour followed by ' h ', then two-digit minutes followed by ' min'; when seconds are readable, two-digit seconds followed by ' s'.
4 h 49 min
